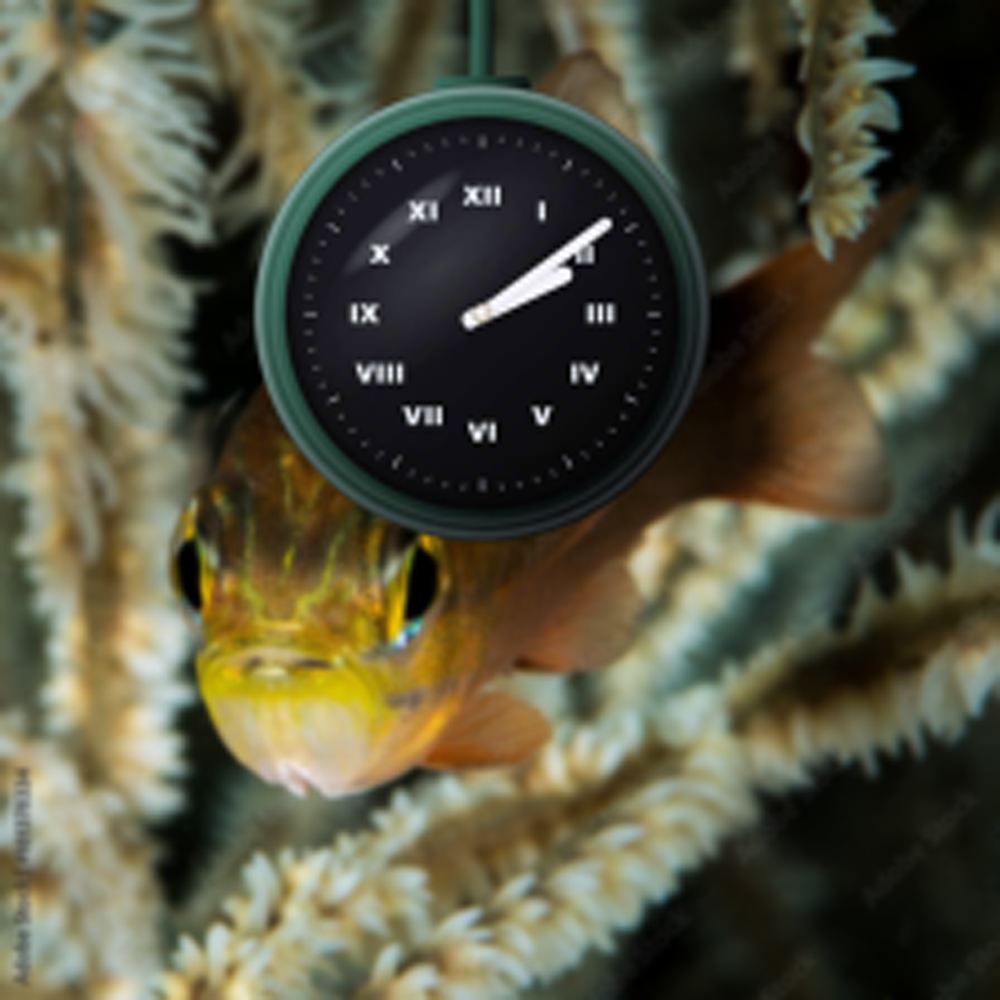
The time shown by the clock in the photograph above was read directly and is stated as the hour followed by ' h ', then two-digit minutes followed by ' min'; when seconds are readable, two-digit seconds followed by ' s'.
2 h 09 min
